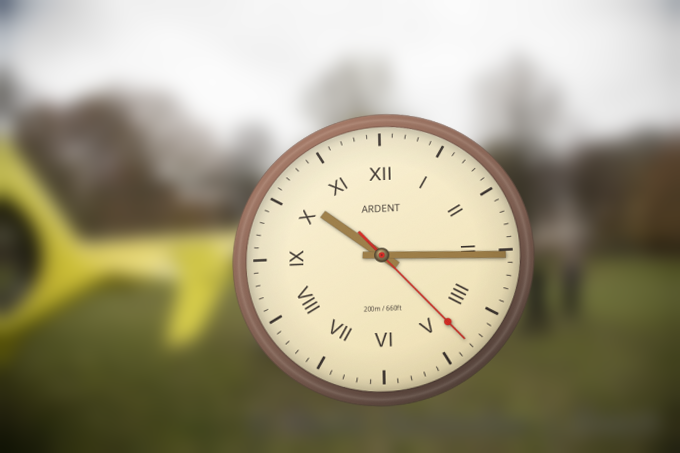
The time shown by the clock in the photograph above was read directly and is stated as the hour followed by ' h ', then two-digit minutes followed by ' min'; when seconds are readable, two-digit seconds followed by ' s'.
10 h 15 min 23 s
